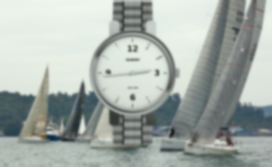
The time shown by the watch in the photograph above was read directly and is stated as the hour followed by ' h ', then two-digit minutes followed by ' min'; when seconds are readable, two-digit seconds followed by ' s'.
2 h 44 min
